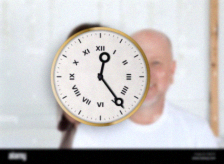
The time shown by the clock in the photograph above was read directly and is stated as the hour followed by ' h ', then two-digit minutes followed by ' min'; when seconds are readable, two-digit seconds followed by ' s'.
12 h 24 min
